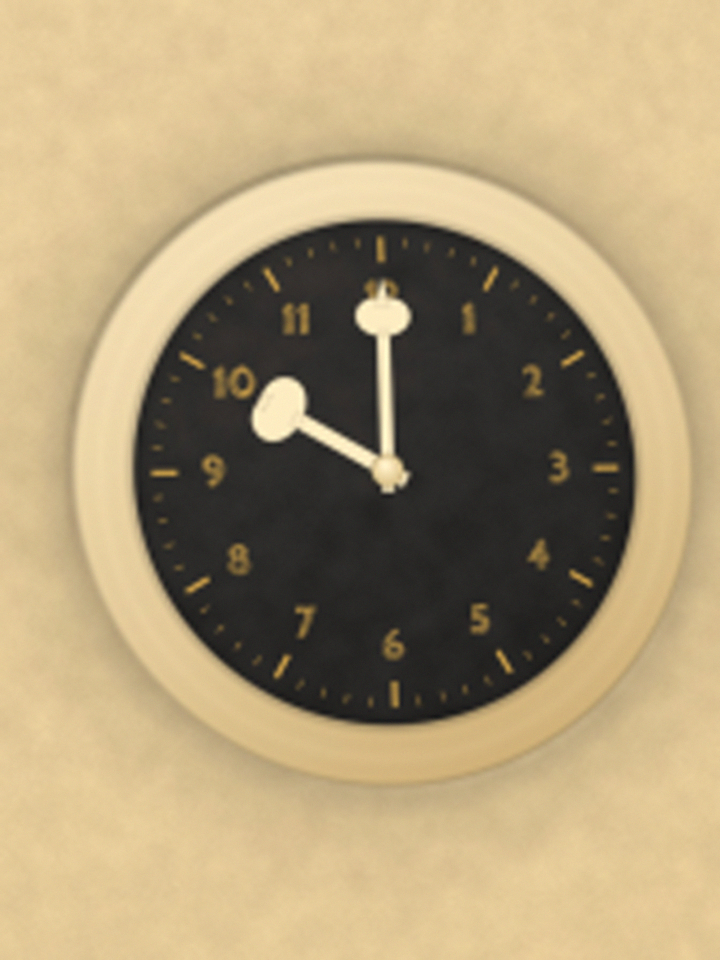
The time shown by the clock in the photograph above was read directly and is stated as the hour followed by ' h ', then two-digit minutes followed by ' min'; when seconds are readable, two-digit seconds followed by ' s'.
10 h 00 min
